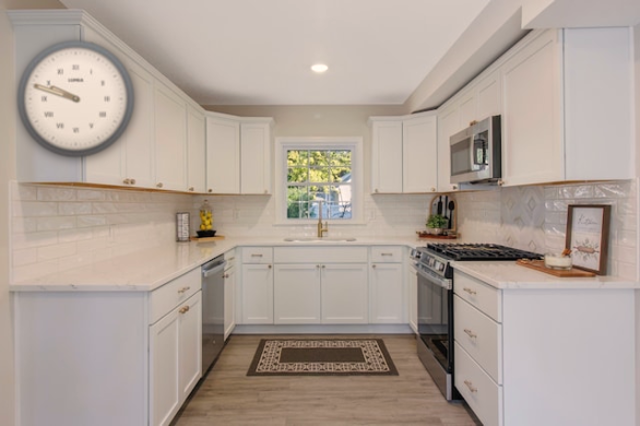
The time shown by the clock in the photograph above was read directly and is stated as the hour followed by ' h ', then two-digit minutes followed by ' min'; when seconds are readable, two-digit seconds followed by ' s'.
9 h 48 min
